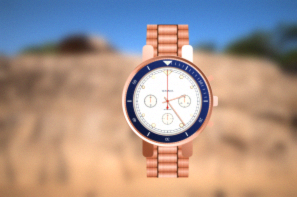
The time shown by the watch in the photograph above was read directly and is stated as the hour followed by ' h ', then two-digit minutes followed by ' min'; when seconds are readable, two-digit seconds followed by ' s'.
2 h 24 min
